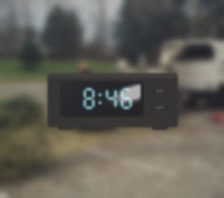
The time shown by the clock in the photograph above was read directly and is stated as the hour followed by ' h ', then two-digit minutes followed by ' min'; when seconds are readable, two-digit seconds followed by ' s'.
8 h 46 min
